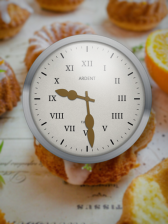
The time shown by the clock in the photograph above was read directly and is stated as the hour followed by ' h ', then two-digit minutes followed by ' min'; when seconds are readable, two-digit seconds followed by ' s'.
9 h 29 min
